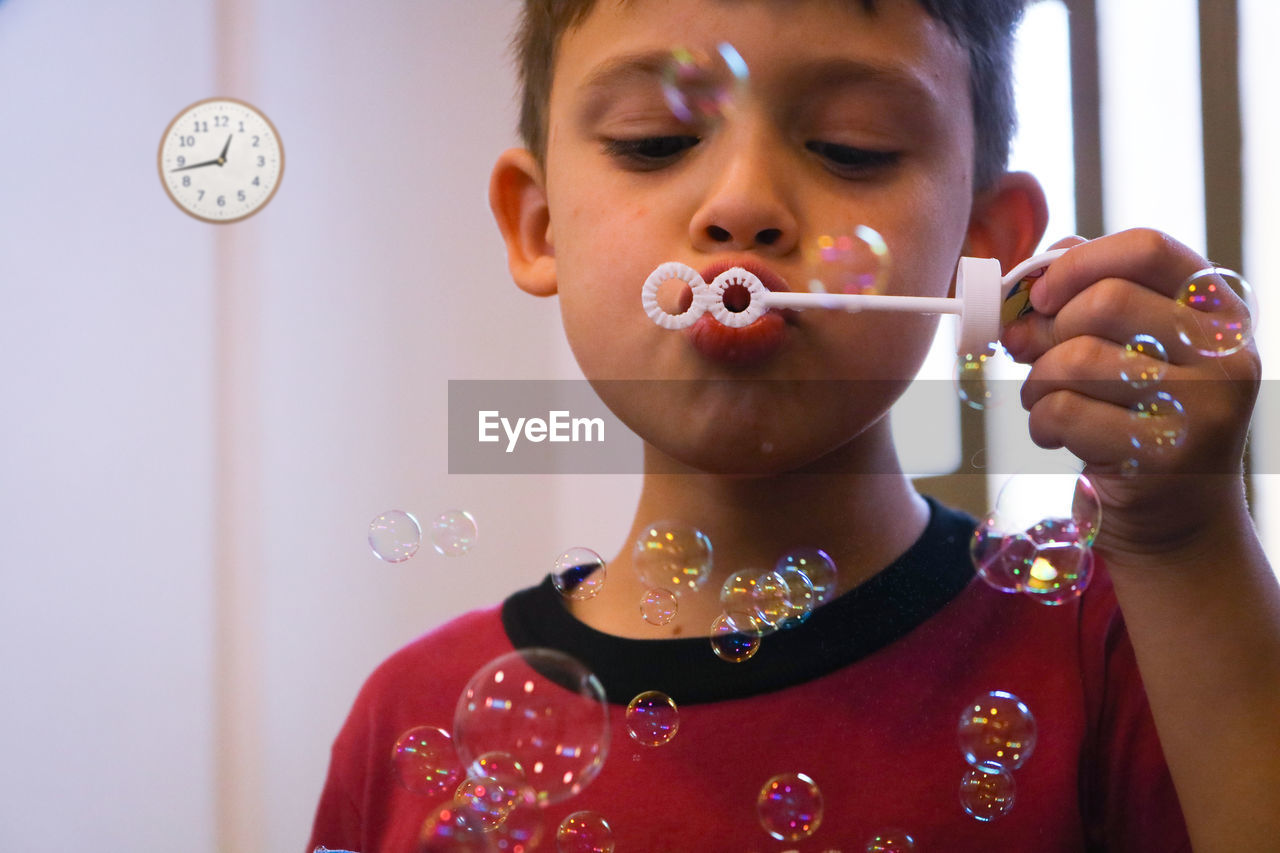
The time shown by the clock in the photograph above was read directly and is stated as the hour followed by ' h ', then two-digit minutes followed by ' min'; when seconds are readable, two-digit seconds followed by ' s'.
12 h 43 min
